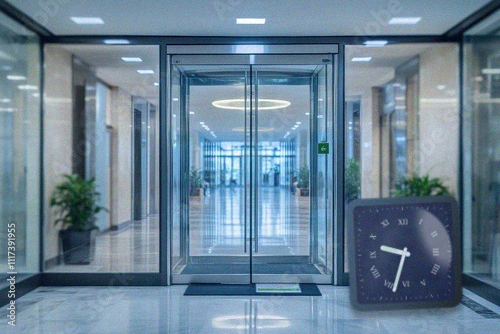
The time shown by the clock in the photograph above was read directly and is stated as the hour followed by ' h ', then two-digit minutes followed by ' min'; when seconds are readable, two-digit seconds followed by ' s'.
9 h 33 min
